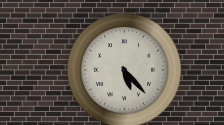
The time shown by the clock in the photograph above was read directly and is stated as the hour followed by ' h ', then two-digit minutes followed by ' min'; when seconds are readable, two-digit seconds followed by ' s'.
5 h 23 min
